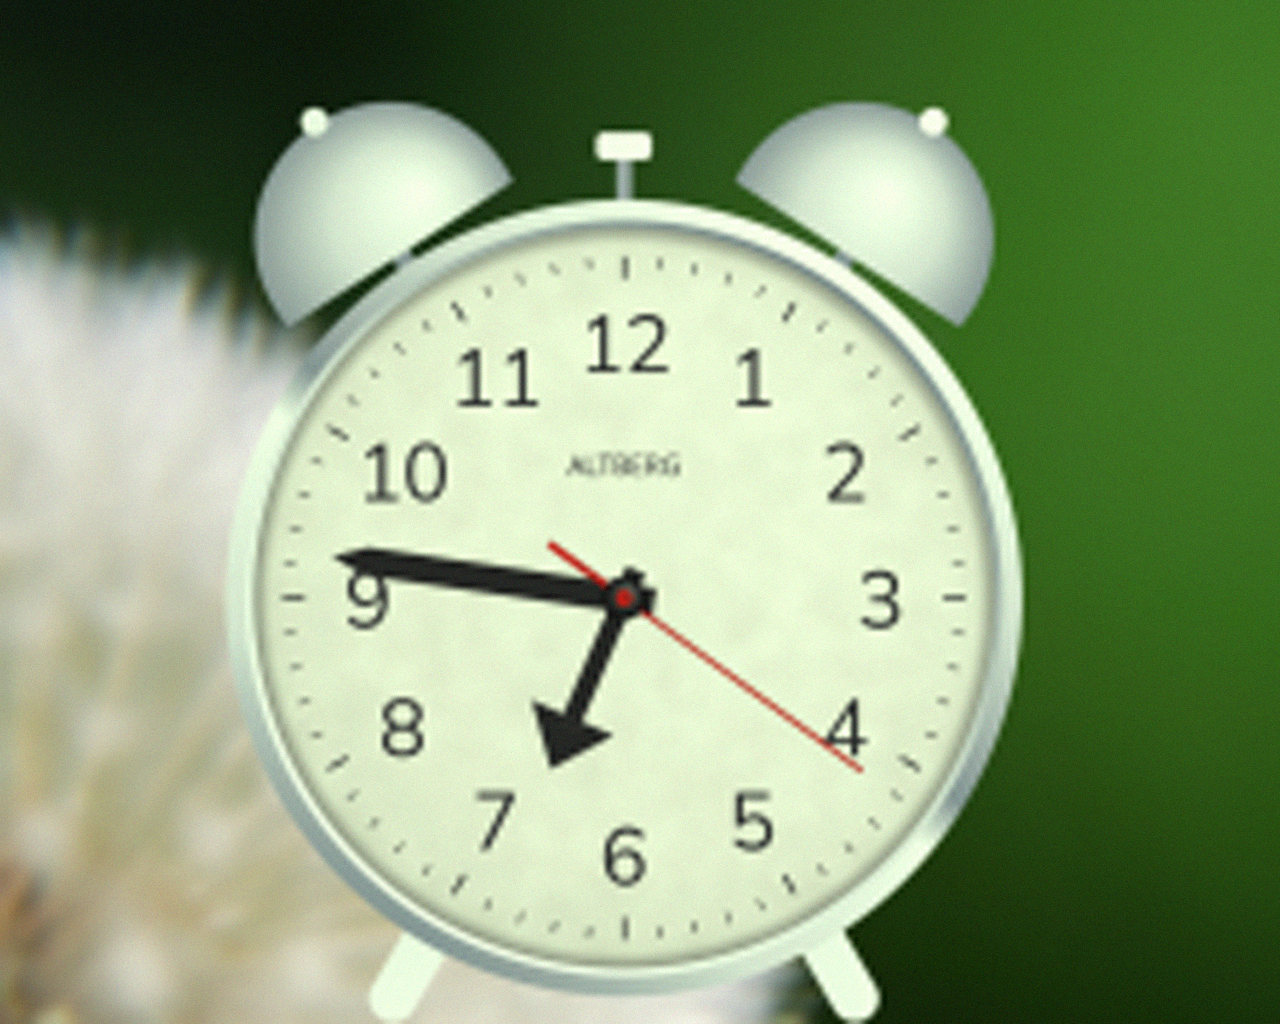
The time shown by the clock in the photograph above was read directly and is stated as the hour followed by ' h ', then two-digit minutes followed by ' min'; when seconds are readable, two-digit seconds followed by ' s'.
6 h 46 min 21 s
